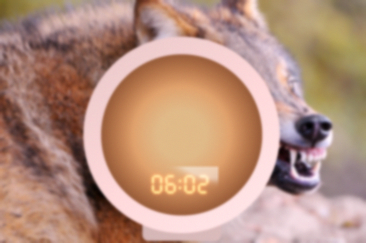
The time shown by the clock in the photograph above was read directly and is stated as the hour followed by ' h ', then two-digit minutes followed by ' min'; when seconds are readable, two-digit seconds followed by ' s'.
6 h 02 min
